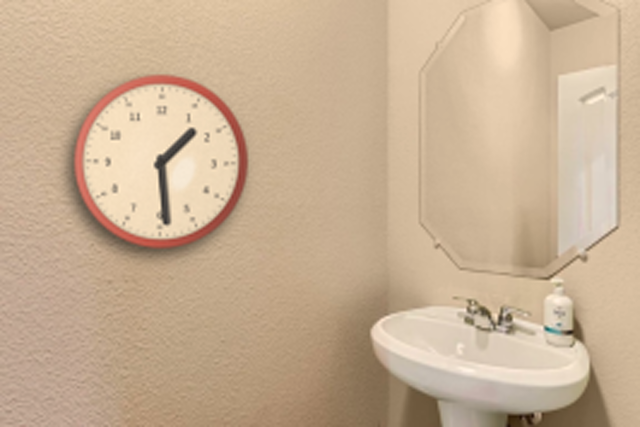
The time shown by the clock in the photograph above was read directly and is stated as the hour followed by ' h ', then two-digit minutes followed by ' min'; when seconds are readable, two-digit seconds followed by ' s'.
1 h 29 min
